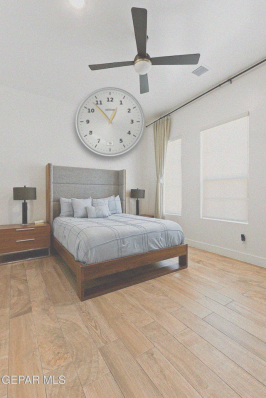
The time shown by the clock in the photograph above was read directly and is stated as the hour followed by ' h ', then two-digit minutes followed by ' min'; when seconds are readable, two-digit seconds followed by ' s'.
12 h 53 min
